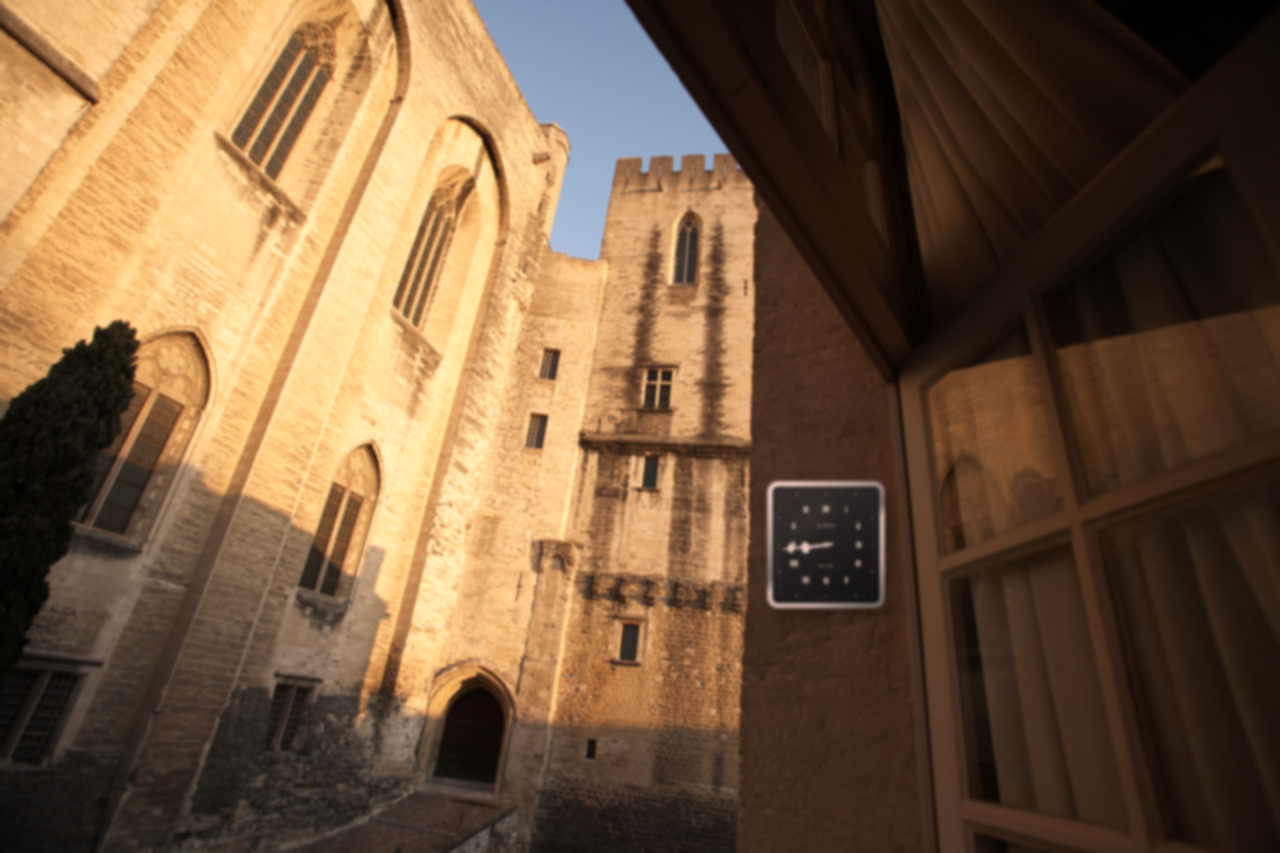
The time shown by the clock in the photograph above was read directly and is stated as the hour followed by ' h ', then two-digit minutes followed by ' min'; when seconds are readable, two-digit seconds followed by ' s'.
8 h 44 min
